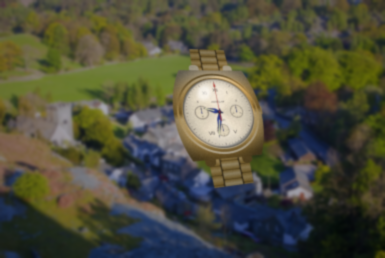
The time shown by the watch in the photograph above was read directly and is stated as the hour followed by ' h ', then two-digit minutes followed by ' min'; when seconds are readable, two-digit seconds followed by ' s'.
9 h 32 min
